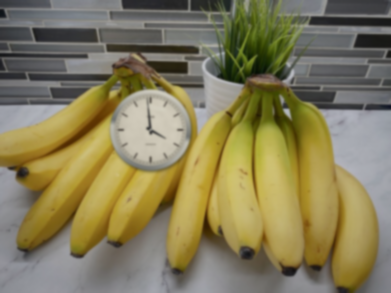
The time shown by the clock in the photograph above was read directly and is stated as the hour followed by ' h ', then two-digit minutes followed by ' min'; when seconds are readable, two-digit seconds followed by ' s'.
3 h 59 min
